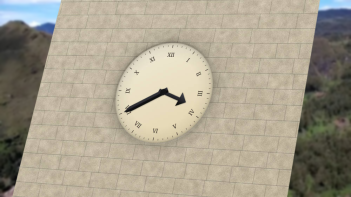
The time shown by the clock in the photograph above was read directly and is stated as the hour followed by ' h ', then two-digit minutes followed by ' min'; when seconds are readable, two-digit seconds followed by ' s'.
3 h 40 min
